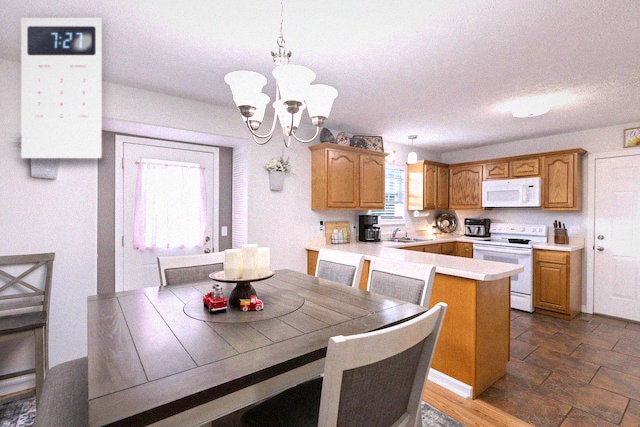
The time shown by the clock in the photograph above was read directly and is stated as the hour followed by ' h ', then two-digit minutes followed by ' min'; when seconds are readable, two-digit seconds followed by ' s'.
7 h 27 min
